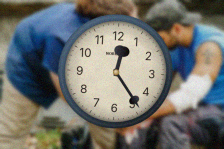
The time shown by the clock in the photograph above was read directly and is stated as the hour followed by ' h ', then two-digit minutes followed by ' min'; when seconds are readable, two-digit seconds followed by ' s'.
12 h 24 min
